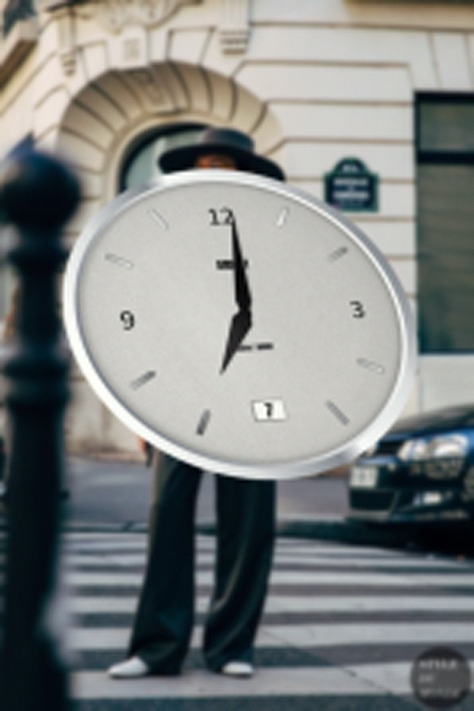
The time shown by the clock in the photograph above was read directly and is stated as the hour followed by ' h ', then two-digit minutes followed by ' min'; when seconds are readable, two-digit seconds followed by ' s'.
7 h 01 min
